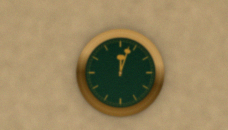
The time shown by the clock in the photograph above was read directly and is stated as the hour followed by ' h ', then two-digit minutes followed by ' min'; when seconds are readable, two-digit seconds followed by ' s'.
12 h 03 min
